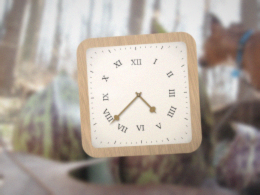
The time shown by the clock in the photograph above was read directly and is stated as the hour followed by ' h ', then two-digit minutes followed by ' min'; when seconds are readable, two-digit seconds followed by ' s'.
4 h 38 min
